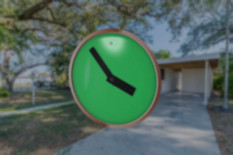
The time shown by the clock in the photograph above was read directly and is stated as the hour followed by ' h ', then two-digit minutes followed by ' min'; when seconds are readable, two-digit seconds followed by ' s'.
3 h 54 min
